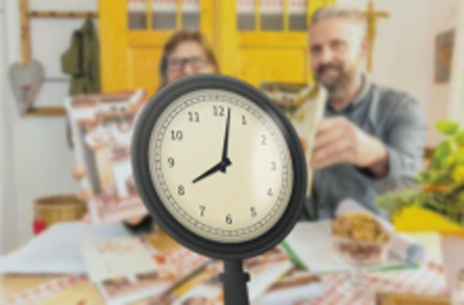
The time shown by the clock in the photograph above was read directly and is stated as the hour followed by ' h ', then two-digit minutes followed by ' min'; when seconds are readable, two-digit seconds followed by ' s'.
8 h 02 min
